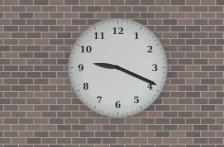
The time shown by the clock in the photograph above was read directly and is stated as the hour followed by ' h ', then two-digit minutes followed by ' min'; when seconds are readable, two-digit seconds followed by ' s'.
9 h 19 min
